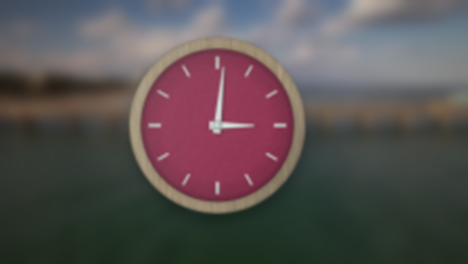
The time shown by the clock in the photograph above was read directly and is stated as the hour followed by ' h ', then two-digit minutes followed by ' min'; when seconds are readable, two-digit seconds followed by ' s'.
3 h 01 min
